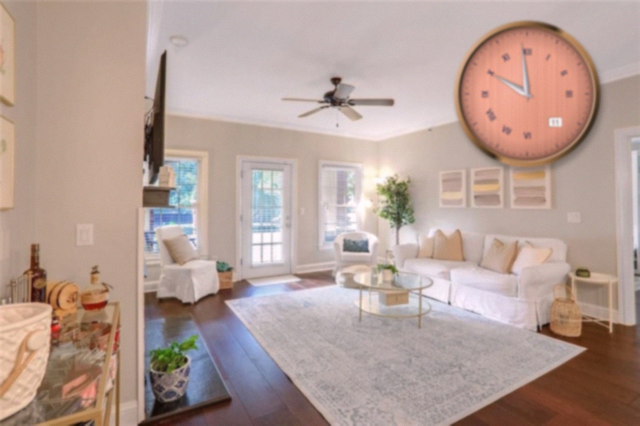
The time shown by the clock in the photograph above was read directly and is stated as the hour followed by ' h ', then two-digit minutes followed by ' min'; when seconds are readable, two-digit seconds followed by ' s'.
9 h 59 min
